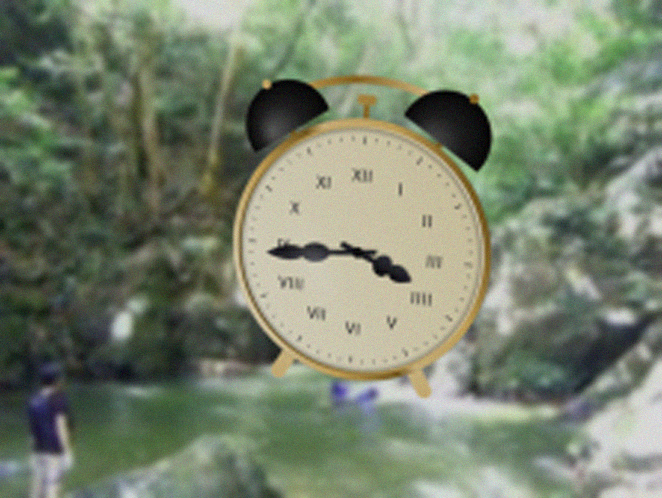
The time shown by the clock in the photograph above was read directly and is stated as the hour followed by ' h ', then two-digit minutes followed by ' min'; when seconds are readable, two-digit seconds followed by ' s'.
3 h 44 min
